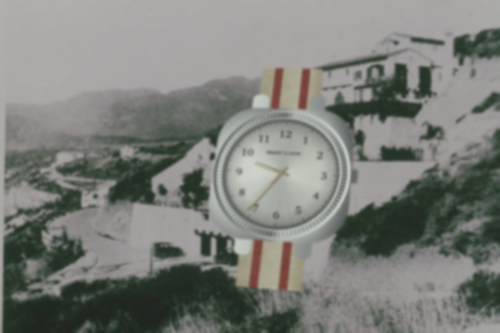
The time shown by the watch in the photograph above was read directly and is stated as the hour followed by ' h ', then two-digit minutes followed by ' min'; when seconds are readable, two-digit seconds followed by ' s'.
9 h 36 min
